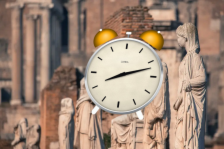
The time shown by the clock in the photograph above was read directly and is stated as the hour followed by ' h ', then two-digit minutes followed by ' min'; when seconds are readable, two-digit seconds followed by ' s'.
8 h 12 min
